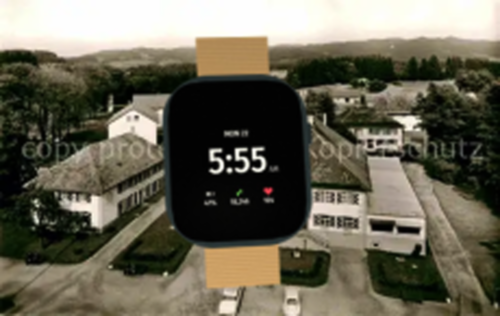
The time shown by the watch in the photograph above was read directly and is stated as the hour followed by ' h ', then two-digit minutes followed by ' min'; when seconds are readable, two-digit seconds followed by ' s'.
5 h 55 min
